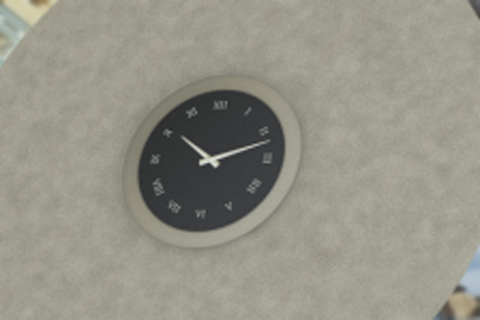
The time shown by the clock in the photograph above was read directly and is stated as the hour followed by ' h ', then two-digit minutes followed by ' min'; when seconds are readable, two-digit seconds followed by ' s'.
10 h 12 min
